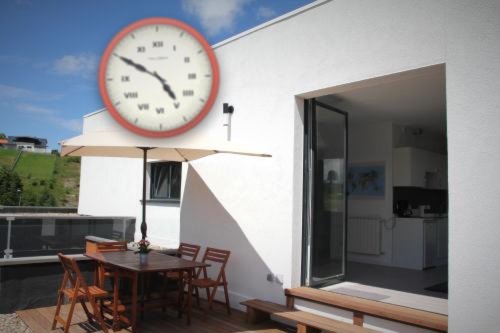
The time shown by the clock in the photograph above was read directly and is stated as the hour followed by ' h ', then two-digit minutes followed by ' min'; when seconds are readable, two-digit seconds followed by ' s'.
4 h 50 min
